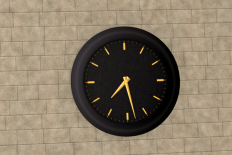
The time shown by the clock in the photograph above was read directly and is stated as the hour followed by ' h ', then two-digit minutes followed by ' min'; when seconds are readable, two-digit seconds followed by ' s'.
7 h 28 min
